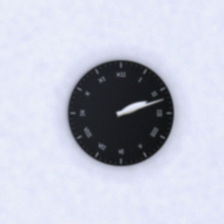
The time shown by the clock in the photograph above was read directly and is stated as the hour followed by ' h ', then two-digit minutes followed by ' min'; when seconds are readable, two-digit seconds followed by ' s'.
2 h 12 min
